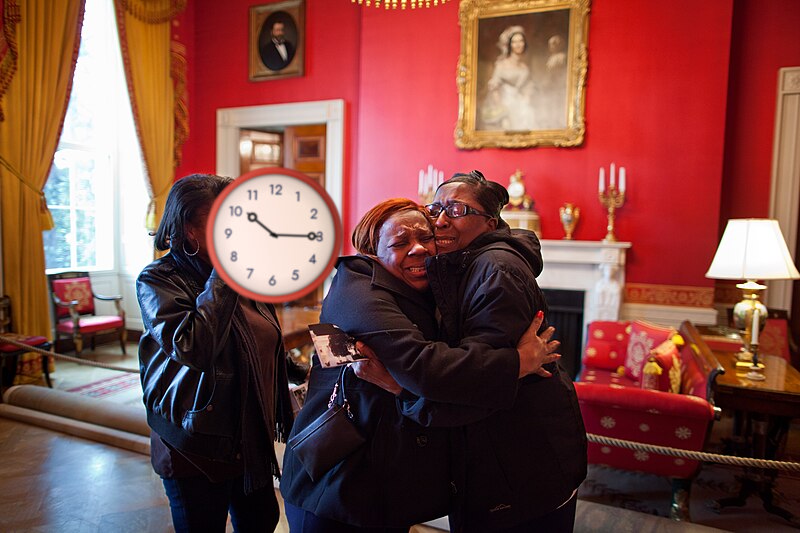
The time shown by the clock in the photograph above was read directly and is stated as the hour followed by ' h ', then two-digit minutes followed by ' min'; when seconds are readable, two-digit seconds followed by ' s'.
10 h 15 min
